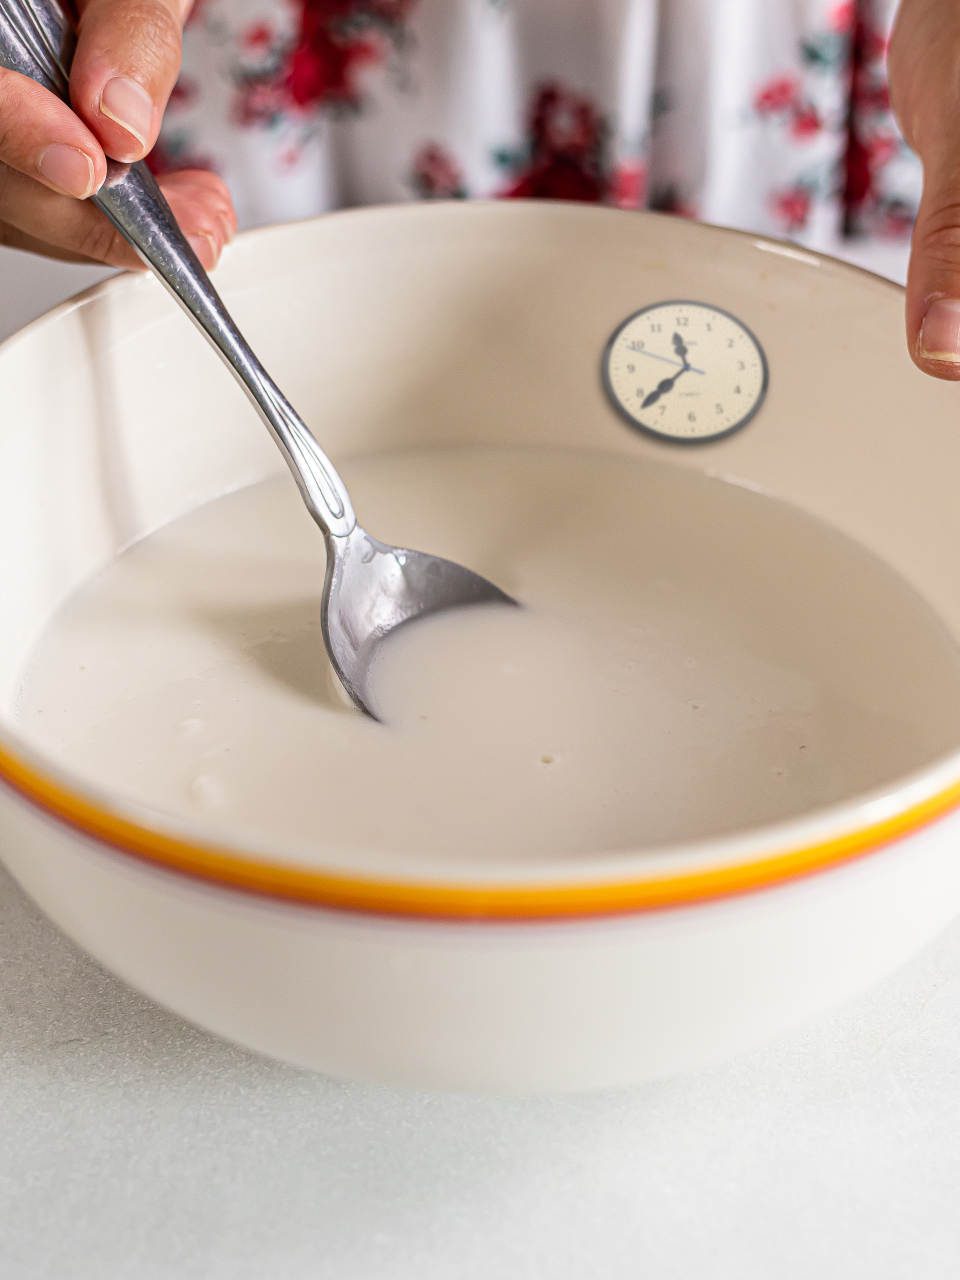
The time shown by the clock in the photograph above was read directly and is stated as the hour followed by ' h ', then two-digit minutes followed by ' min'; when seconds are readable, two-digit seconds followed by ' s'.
11 h 37 min 49 s
